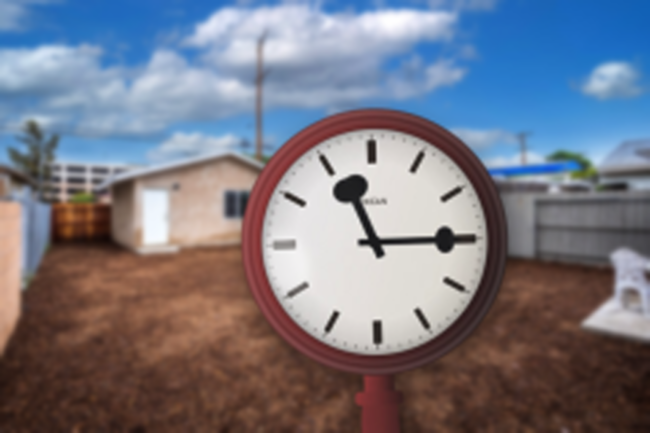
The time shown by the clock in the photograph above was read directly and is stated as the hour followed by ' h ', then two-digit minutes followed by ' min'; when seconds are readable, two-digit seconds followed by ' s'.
11 h 15 min
